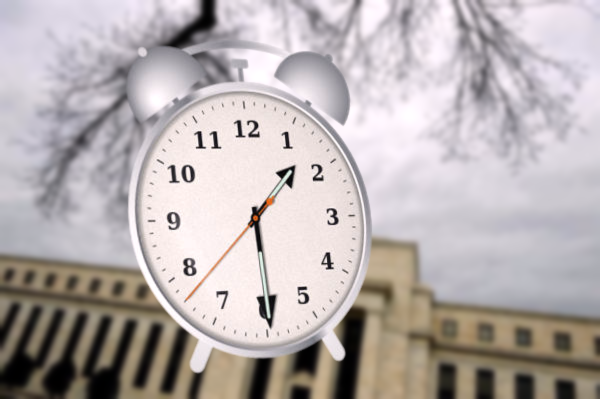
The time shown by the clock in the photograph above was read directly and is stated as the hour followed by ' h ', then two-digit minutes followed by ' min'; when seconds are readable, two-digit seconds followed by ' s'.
1 h 29 min 38 s
